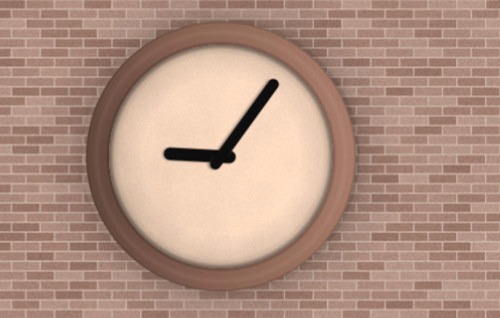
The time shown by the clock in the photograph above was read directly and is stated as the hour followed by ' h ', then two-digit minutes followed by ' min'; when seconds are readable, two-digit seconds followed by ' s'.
9 h 06 min
